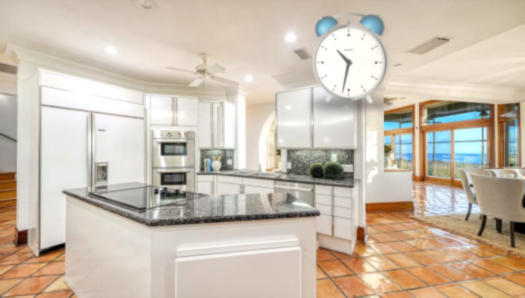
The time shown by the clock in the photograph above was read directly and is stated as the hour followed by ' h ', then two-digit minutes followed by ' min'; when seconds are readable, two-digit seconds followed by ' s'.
10 h 32 min
